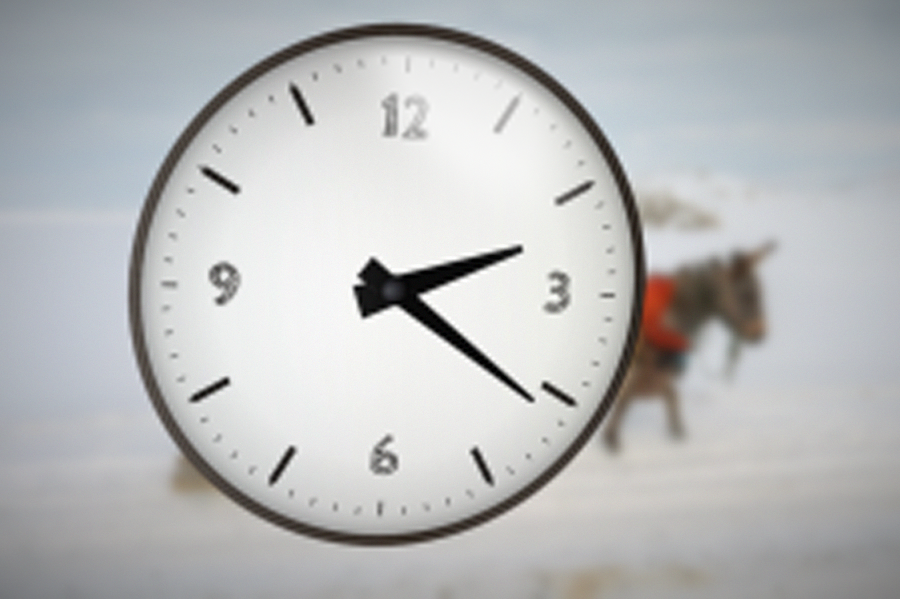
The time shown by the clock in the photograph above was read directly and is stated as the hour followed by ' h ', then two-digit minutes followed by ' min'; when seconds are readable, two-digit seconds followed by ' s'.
2 h 21 min
